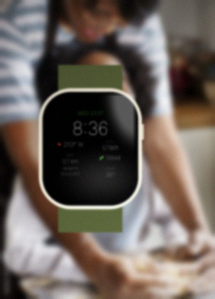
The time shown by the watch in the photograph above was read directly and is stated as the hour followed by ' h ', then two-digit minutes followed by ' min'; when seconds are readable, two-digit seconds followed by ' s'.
8 h 36 min
